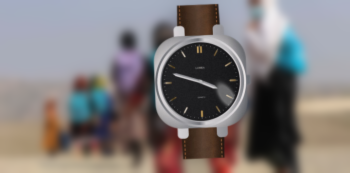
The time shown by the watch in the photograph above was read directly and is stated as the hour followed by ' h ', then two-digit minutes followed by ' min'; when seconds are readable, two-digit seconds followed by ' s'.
3 h 48 min
